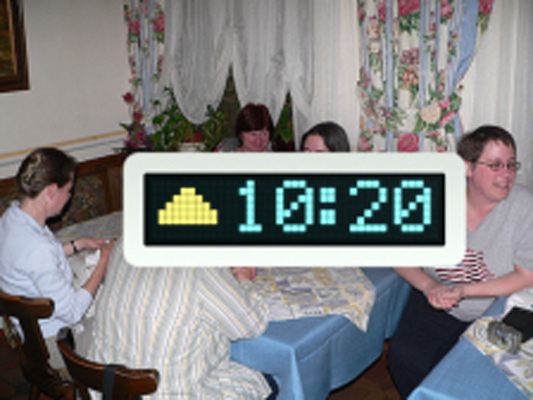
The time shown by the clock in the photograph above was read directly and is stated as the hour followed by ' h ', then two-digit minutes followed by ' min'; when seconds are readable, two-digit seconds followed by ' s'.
10 h 20 min
